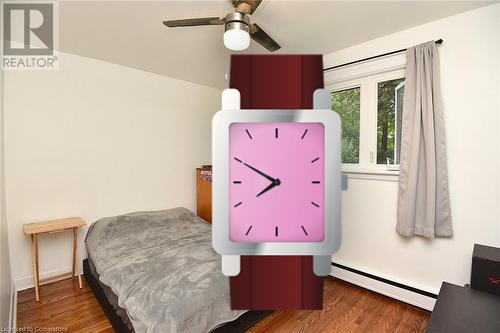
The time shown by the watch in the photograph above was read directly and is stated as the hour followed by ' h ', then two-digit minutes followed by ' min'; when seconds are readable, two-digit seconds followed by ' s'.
7 h 50 min
